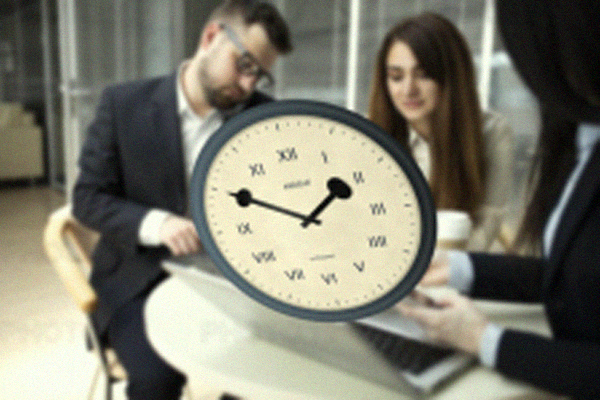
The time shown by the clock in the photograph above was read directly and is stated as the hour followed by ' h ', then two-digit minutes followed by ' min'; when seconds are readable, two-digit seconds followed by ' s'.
1 h 50 min
